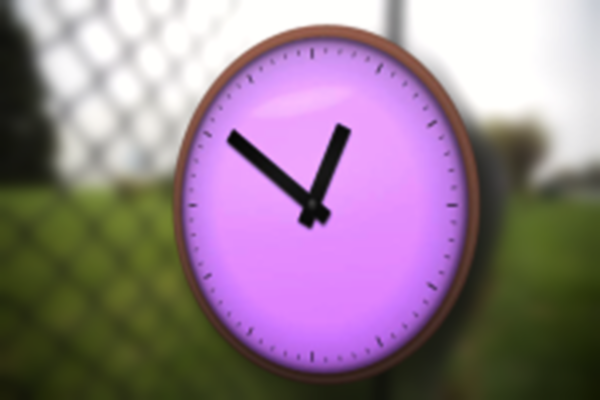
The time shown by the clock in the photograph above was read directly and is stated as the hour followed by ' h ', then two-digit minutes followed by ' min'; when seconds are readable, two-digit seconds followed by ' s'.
12 h 51 min
